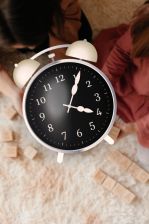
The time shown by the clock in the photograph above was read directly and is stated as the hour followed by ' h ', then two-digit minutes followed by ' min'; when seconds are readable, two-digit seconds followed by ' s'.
4 h 06 min
